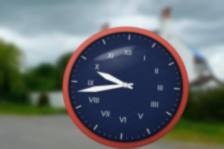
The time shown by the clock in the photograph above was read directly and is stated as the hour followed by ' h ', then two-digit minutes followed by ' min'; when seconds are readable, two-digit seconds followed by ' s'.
9 h 43 min
